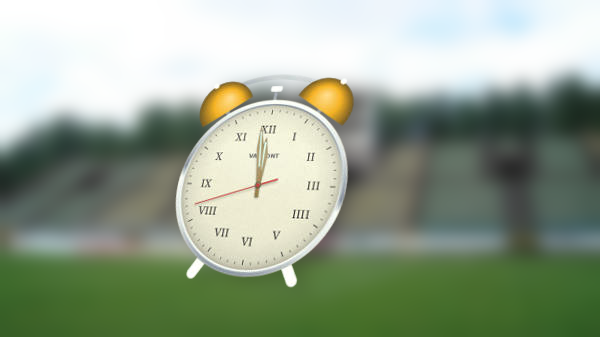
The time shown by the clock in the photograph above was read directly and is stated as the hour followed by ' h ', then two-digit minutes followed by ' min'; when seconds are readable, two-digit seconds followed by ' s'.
11 h 58 min 42 s
